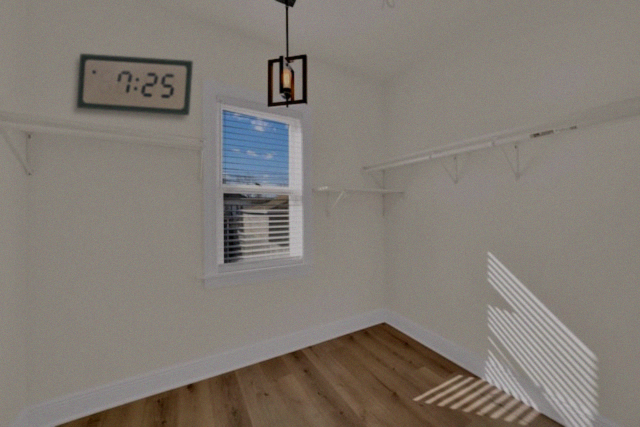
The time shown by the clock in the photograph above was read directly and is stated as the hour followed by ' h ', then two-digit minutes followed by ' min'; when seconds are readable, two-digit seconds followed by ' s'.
7 h 25 min
